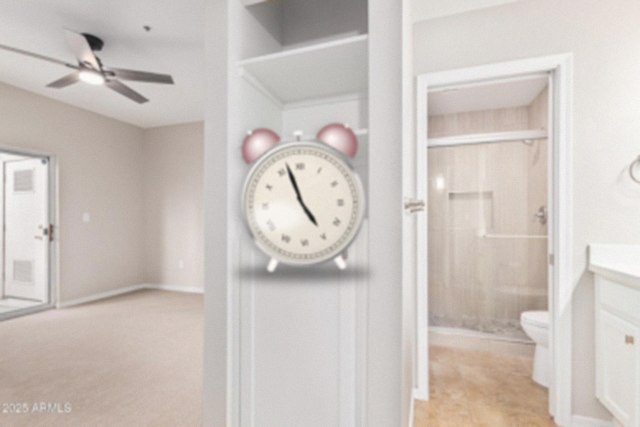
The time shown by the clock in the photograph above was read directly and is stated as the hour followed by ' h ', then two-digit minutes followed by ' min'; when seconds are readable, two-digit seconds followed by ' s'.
4 h 57 min
